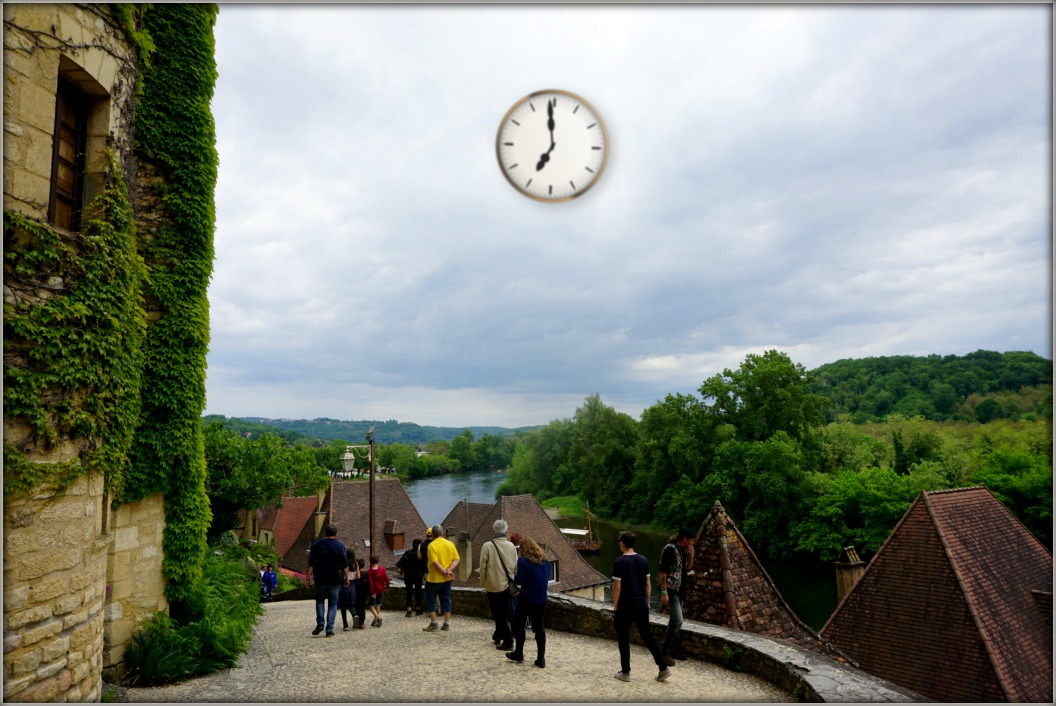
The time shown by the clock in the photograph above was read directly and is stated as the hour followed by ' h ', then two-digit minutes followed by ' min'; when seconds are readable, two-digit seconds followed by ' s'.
6 h 59 min
